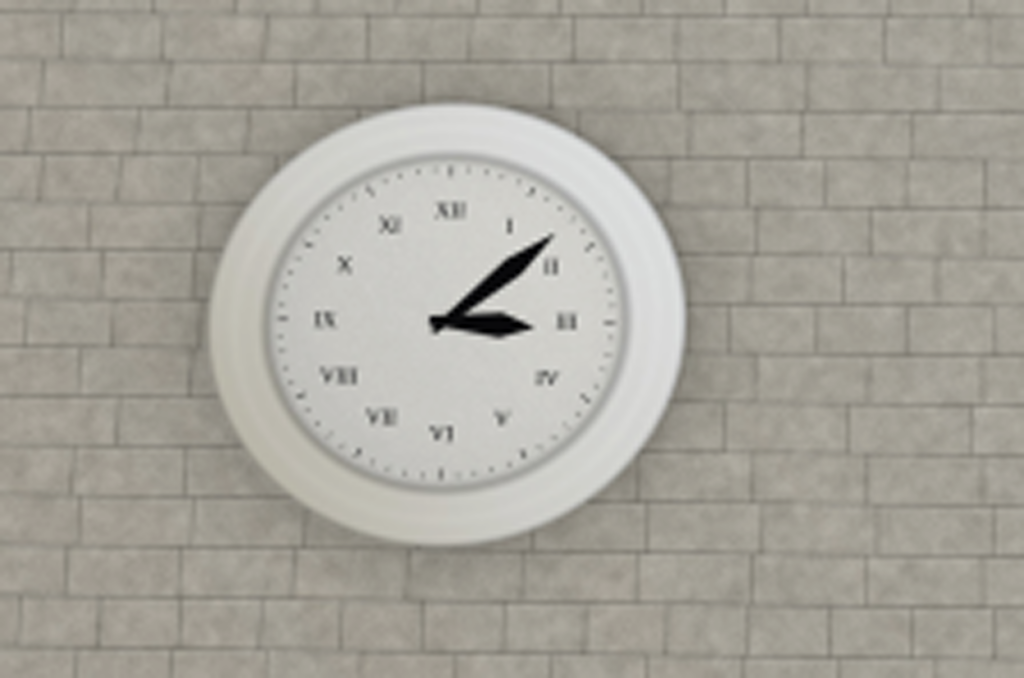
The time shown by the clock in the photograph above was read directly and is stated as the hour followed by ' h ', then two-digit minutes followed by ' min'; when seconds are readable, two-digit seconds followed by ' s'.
3 h 08 min
